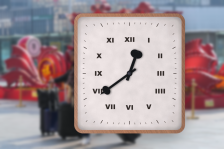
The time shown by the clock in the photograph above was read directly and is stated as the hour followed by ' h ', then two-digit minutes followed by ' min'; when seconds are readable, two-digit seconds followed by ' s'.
12 h 39 min
